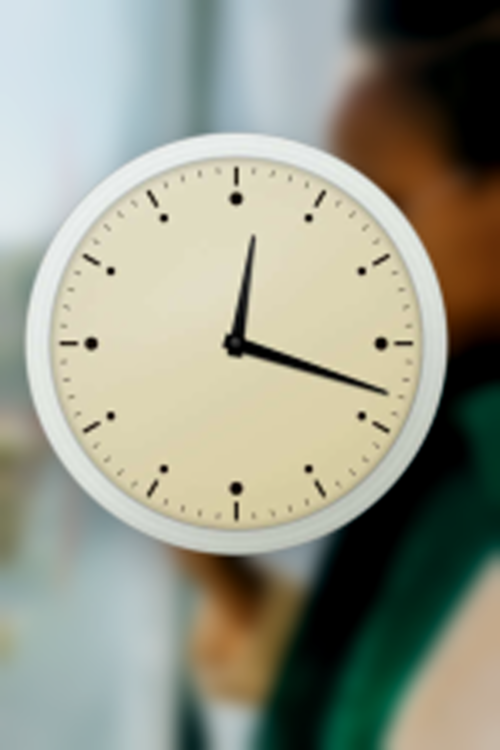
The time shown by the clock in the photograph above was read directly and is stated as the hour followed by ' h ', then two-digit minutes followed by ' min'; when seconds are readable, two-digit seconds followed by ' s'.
12 h 18 min
